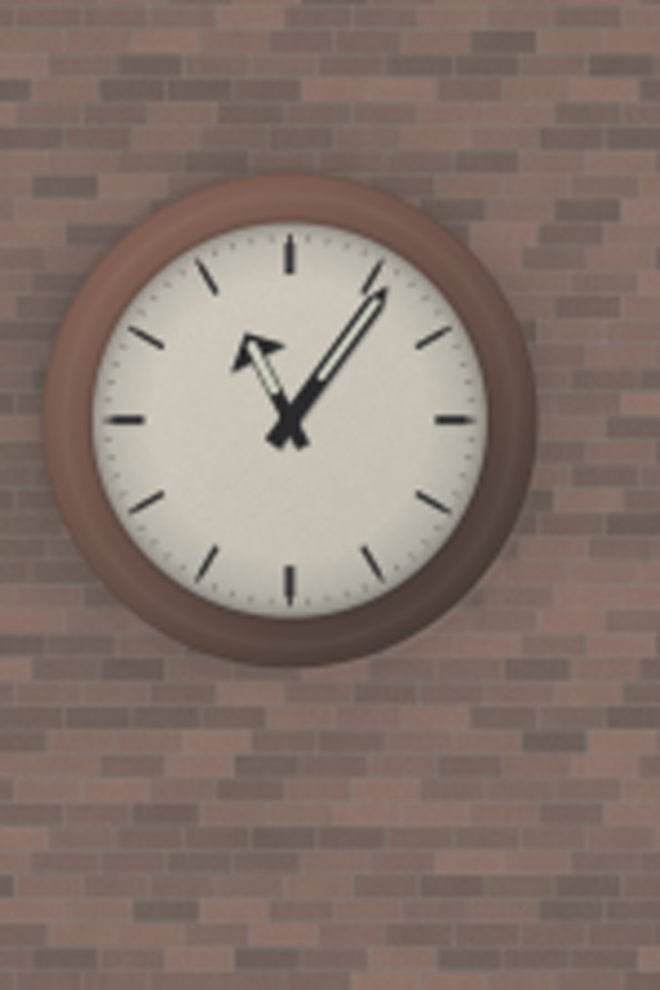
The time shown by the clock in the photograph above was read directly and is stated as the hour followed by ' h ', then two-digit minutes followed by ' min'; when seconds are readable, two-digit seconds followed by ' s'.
11 h 06 min
